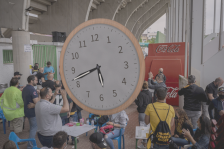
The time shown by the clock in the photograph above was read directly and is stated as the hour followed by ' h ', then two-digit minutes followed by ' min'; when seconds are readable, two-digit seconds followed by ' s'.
5 h 42 min
